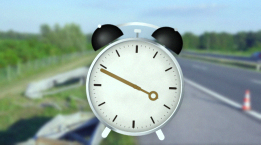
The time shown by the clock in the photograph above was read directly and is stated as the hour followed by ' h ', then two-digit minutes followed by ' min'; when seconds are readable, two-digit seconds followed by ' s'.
3 h 49 min
